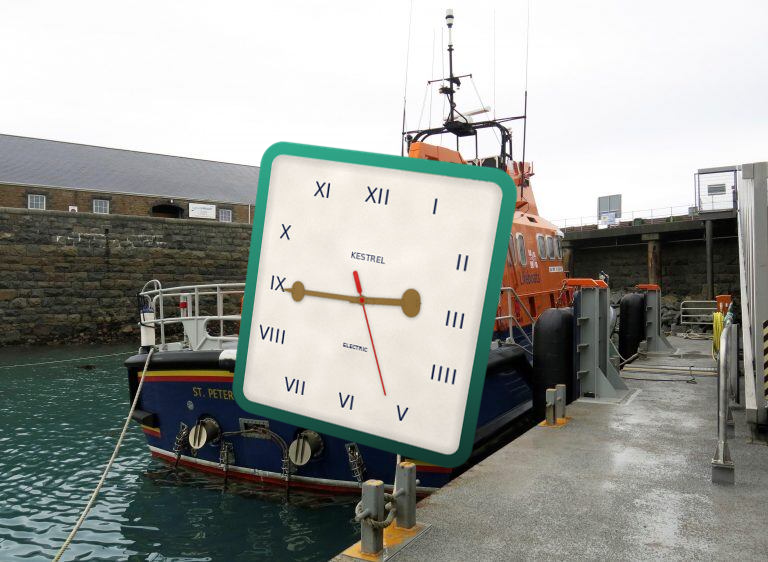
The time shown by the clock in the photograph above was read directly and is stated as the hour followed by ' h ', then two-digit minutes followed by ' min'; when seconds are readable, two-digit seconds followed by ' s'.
2 h 44 min 26 s
